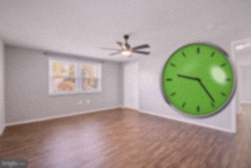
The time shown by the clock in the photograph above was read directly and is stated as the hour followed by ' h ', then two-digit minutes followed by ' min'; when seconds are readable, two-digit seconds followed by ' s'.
9 h 24 min
